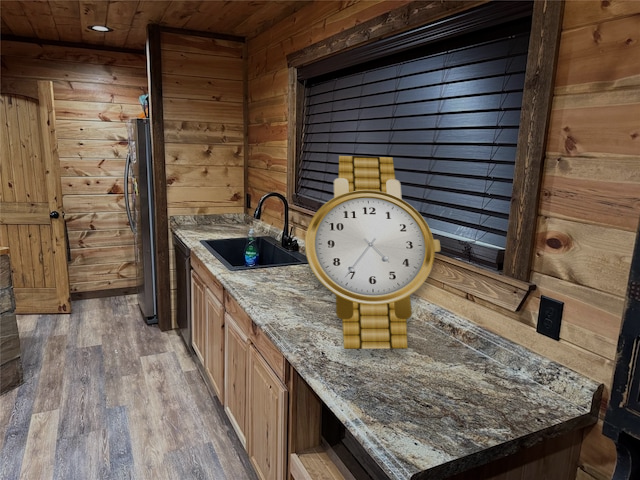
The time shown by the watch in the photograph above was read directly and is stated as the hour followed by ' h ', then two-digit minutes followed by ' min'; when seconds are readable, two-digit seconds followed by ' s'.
4 h 36 min
